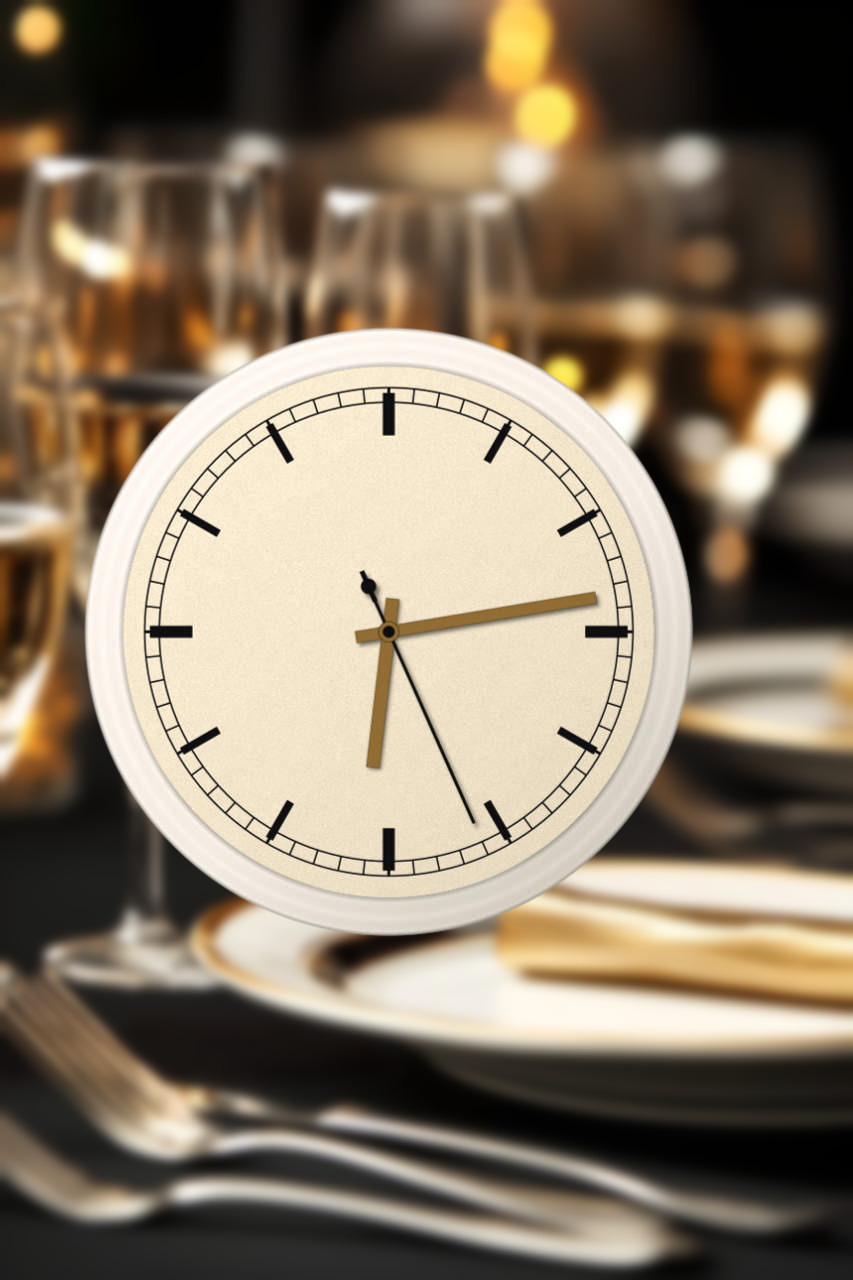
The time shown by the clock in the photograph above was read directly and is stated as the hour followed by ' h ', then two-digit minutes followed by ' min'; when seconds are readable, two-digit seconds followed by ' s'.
6 h 13 min 26 s
